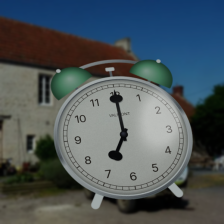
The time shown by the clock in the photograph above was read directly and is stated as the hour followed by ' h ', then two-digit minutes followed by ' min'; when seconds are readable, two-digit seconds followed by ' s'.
7 h 00 min
